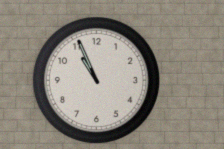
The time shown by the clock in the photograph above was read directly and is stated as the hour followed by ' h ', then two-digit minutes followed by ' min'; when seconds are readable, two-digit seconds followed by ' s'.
10 h 56 min
